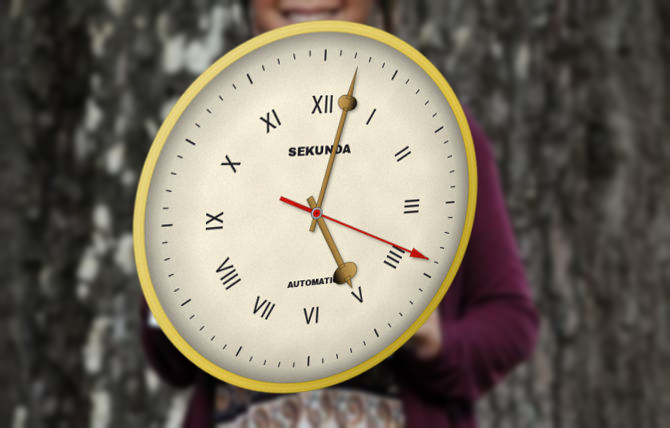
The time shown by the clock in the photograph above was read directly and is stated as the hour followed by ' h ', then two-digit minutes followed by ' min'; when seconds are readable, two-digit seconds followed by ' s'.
5 h 02 min 19 s
